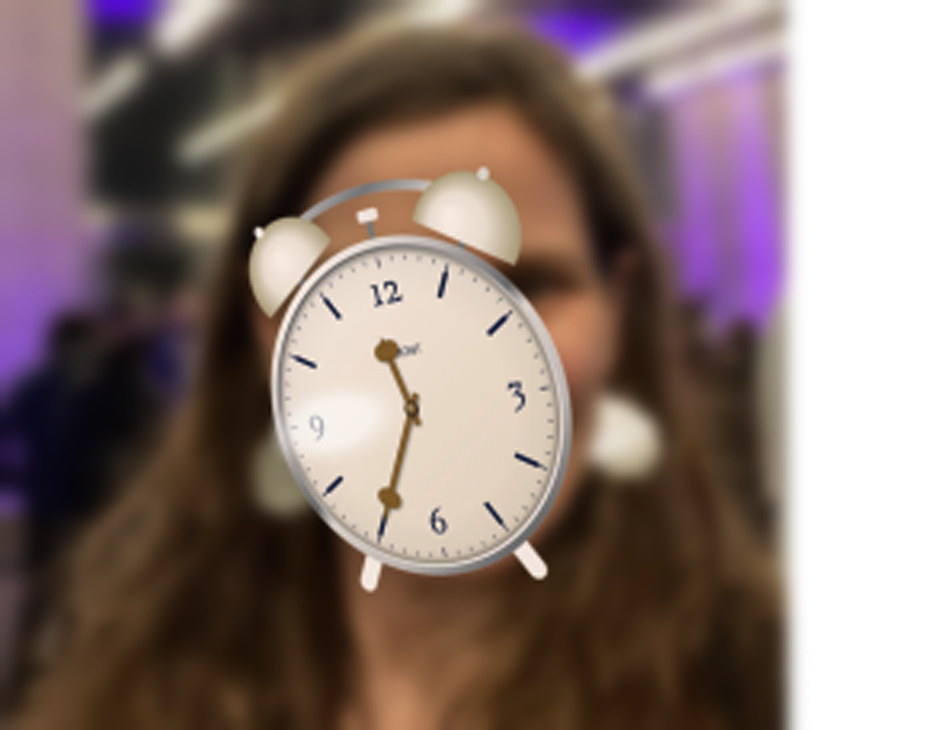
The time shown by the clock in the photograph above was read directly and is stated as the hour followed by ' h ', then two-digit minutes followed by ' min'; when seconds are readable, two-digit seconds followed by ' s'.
11 h 35 min
